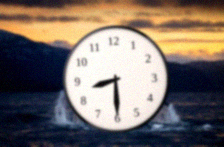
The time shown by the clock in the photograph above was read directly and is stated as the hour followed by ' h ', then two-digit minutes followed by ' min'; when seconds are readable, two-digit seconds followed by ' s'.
8 h 30 min
